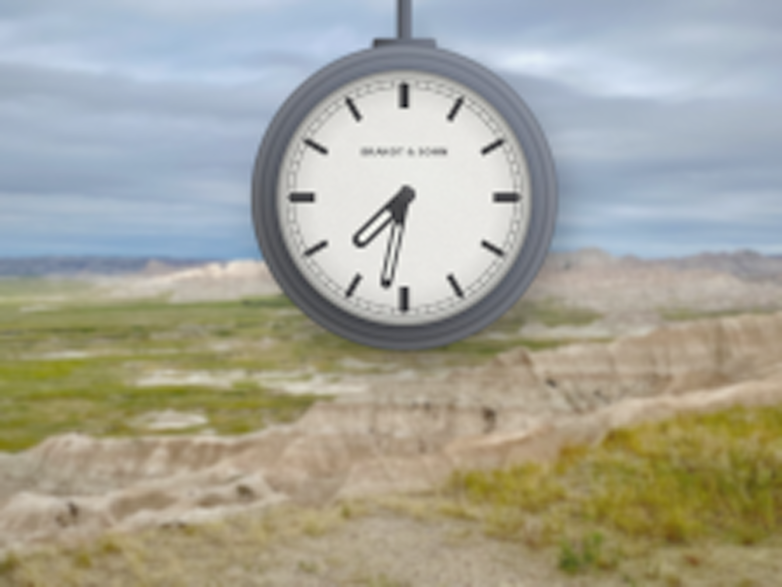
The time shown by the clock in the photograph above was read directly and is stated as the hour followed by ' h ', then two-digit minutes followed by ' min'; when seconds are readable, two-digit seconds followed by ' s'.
7 h 32 min
